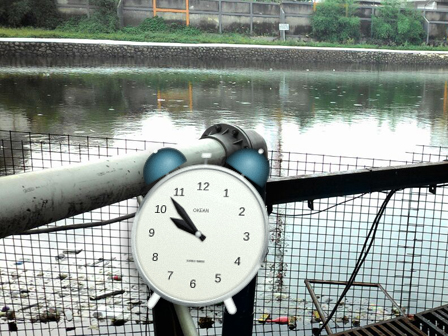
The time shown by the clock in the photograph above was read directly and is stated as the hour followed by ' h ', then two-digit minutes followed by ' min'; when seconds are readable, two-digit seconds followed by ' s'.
9 h 53 min
